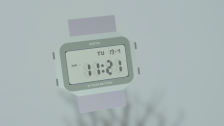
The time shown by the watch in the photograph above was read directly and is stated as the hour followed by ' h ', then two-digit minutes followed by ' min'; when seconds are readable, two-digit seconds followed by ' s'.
11 h 21 min
